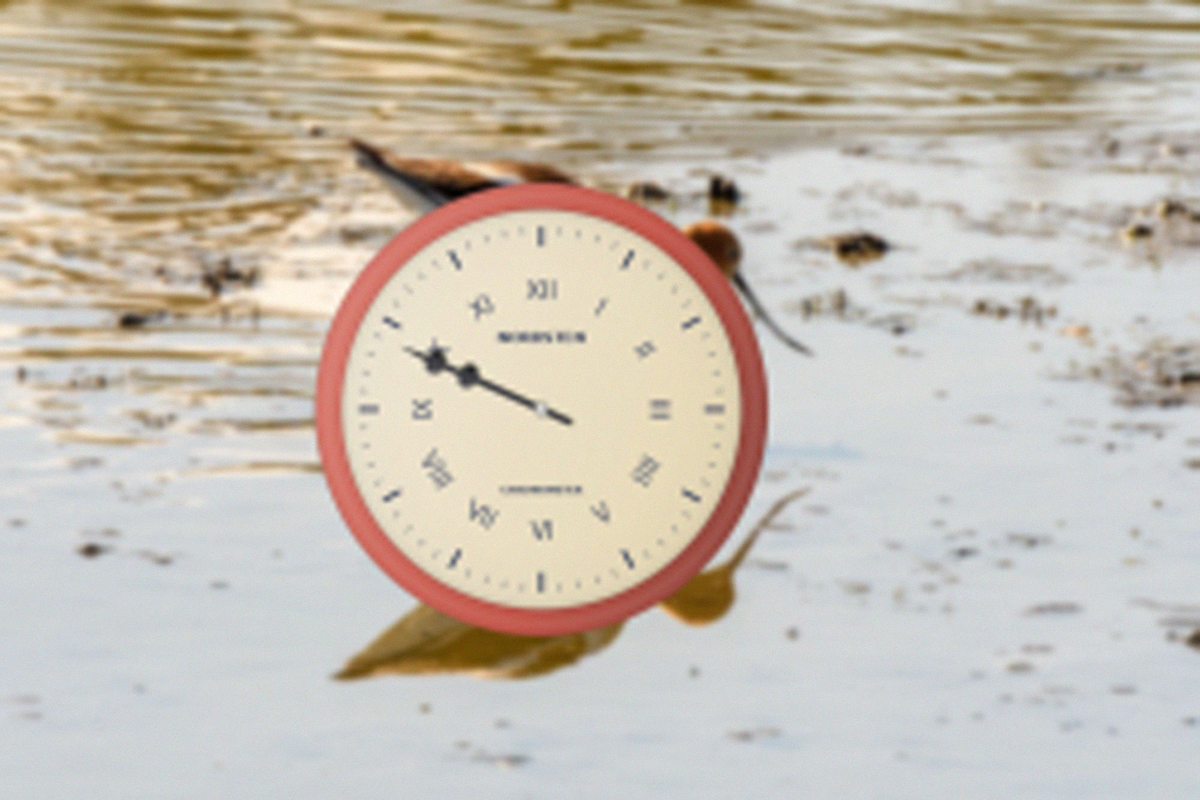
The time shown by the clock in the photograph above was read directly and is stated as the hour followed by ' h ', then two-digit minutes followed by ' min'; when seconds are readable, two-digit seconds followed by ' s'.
9 h 49 min
